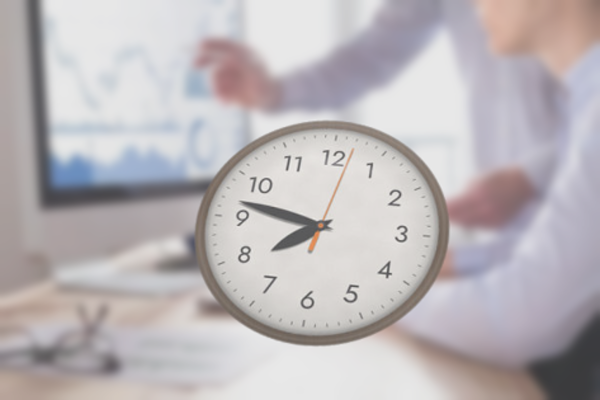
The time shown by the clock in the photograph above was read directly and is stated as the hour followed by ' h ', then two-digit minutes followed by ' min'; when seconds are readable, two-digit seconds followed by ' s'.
7 h 47 min 02 s
